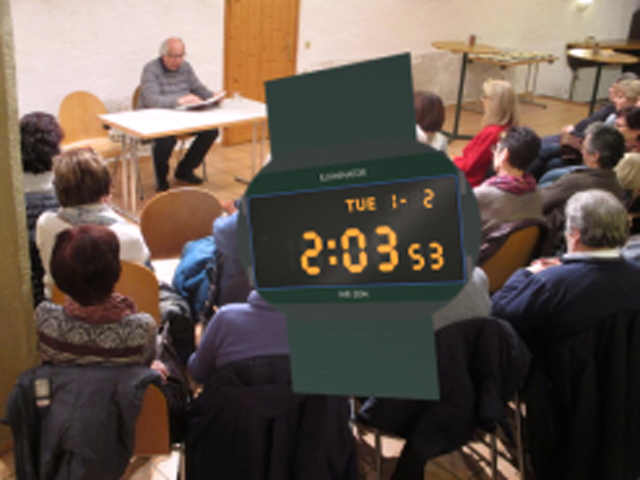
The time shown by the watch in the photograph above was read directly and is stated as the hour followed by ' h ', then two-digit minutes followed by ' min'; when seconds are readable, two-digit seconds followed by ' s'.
2 h 03 min 53 s
